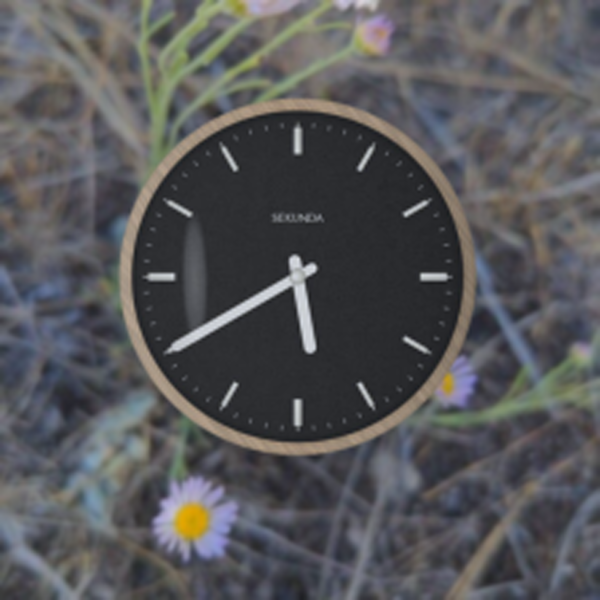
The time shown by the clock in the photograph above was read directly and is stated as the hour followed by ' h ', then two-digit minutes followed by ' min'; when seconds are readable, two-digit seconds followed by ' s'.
5 h 40 min
